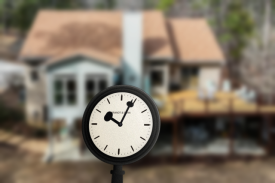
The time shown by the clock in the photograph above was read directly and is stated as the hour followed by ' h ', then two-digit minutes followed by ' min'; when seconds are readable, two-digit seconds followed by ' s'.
10 h 04 min
